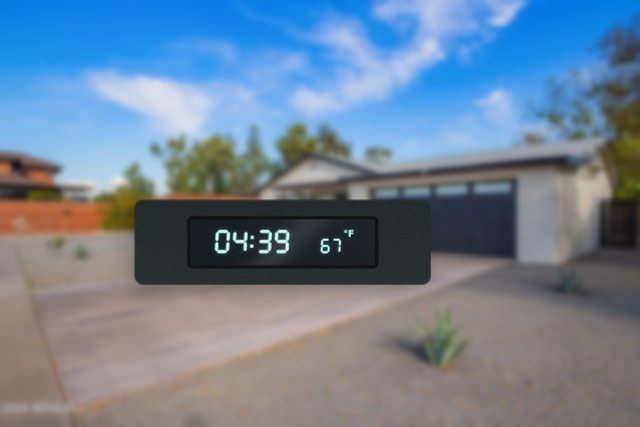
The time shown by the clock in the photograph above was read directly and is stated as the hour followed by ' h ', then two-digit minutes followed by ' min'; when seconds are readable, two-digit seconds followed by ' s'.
4 h 39 min
